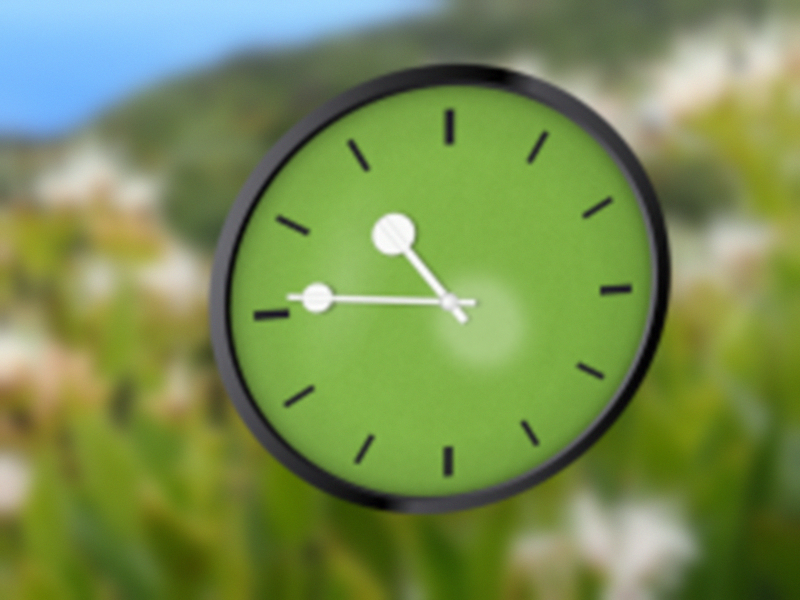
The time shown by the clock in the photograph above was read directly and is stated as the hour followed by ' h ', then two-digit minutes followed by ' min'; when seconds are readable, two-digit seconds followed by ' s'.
10 h 46 min
